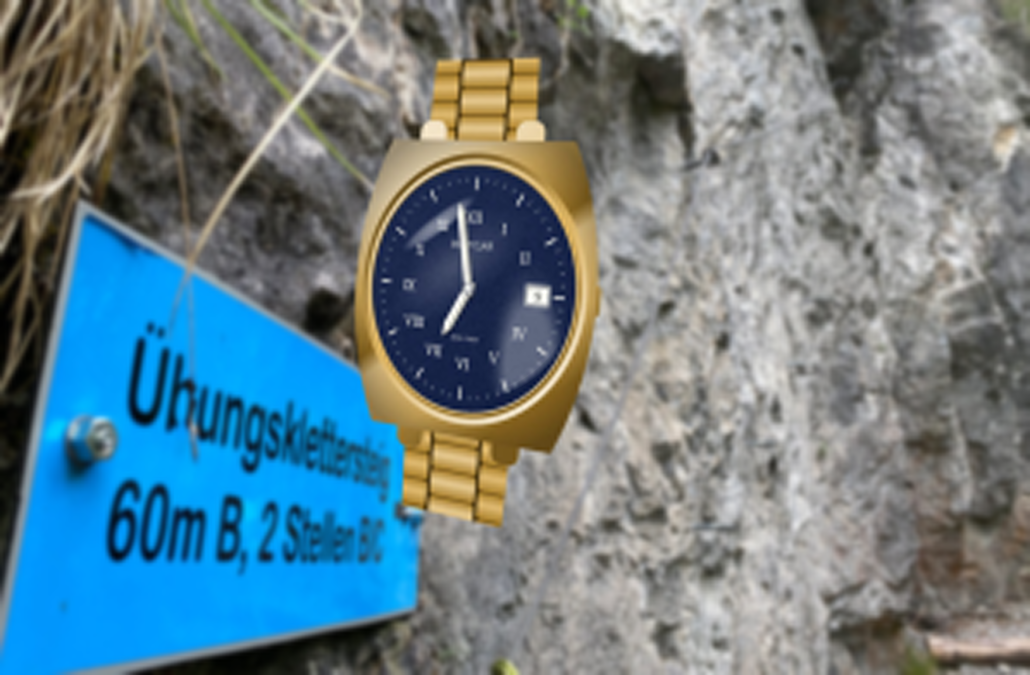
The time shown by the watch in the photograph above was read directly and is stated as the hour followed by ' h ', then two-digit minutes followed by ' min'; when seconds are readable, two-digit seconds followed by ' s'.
6 h 58 min
